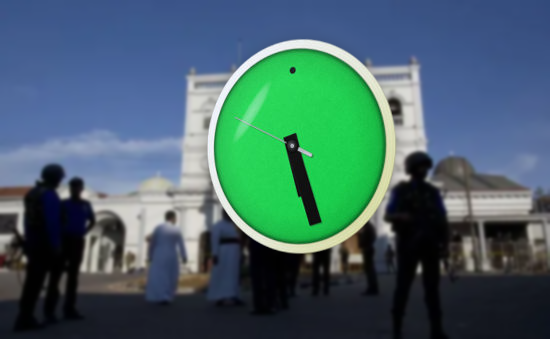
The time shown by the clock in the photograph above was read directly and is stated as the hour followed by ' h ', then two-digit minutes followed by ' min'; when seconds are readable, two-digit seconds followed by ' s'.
5 h 26 min 49 s
